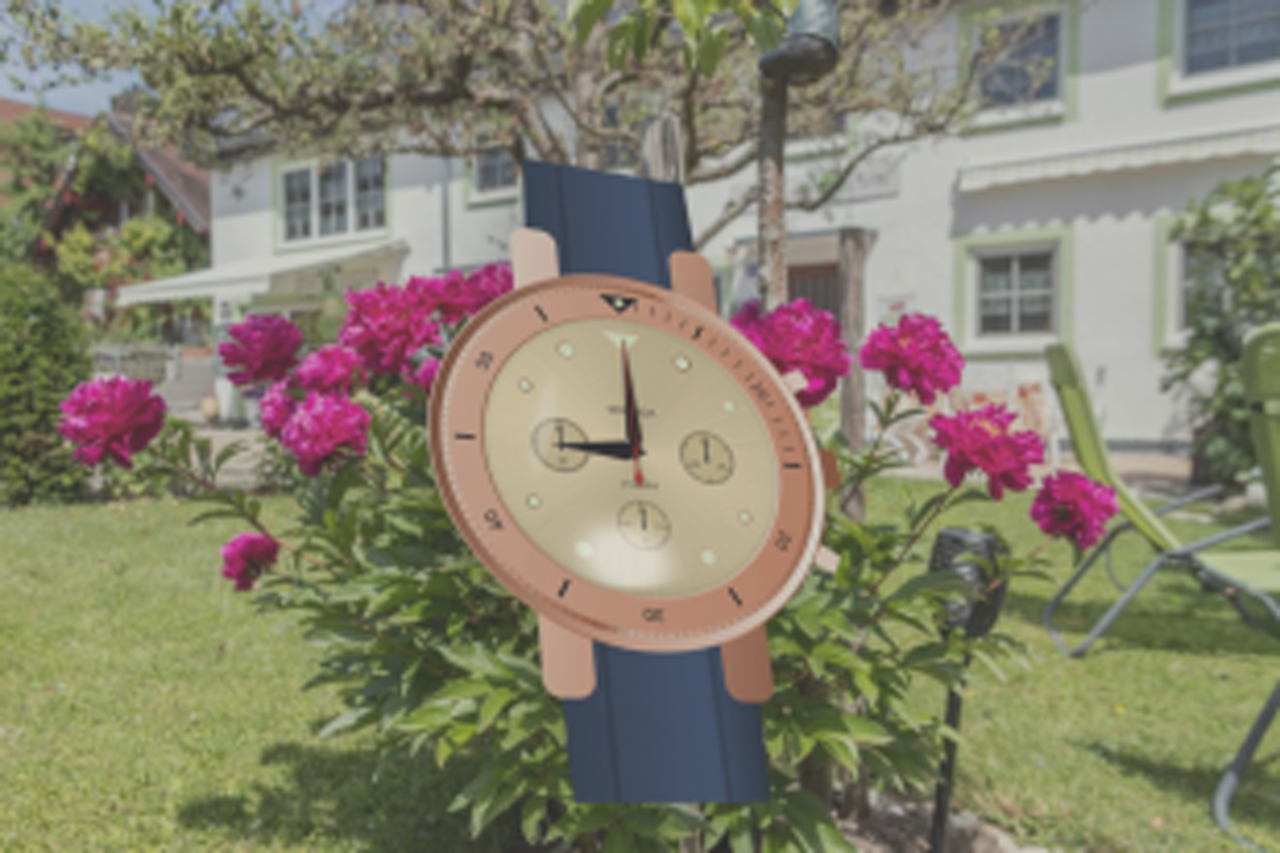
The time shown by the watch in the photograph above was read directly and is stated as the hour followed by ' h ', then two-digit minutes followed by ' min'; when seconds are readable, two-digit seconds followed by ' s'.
9 h 00 min
